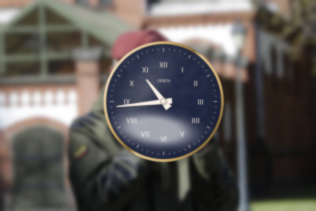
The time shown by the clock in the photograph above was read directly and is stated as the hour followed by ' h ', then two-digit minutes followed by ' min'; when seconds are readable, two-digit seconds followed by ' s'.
10 h 44 min
